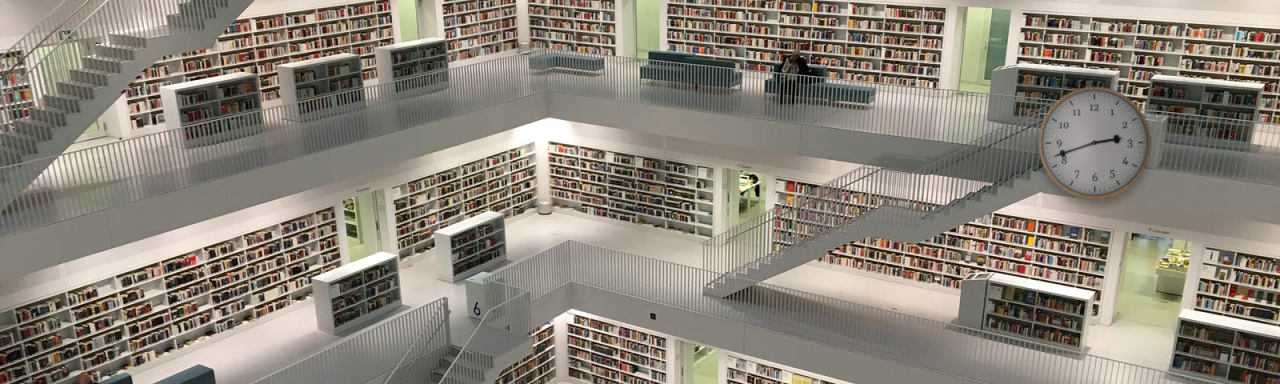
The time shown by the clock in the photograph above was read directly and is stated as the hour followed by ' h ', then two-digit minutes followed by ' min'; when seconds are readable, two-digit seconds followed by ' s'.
2 h 42 min
